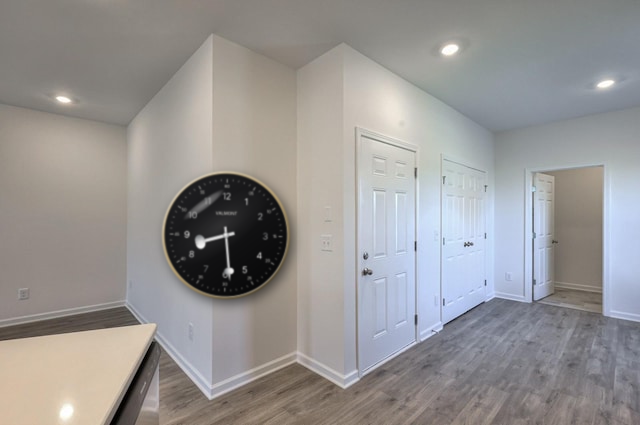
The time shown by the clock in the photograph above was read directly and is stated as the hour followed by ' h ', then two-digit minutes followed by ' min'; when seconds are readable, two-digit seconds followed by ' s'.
8 h 29 min
